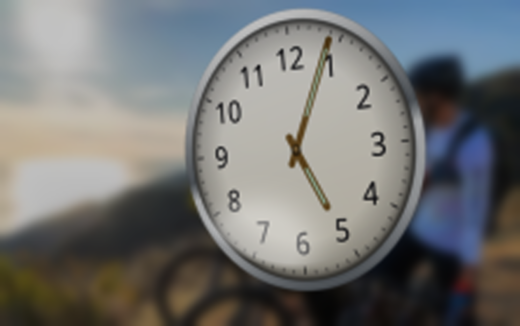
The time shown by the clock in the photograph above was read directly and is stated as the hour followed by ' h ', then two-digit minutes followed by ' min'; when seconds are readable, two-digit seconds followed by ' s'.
5 h 04 min
